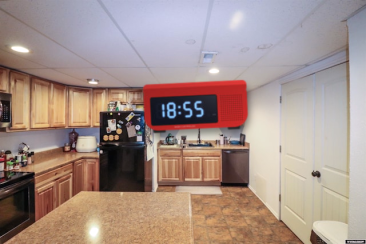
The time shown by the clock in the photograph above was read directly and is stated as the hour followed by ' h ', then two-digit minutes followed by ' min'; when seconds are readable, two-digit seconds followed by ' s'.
18 h 55 min
